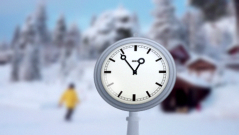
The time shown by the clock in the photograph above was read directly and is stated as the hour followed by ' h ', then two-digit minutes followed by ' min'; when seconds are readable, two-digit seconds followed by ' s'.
12 h 54 min
